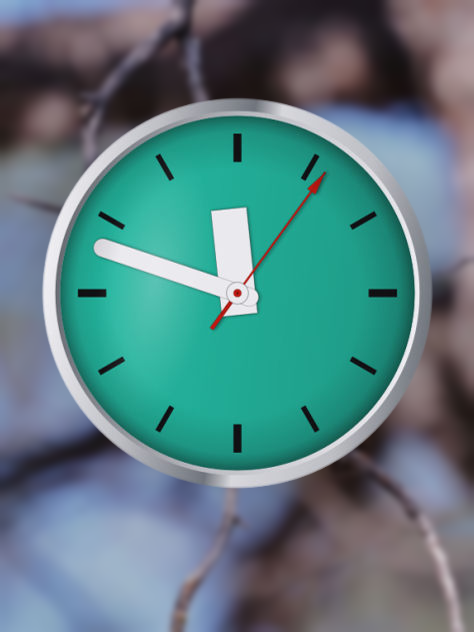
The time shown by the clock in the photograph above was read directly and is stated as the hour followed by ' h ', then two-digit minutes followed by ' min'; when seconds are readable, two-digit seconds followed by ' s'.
11 h 48 min 06 s
